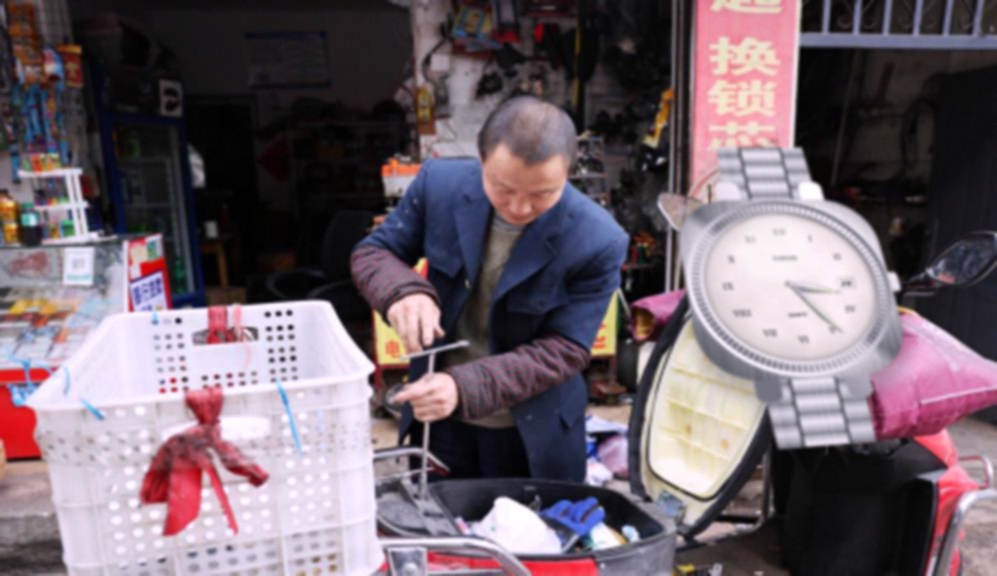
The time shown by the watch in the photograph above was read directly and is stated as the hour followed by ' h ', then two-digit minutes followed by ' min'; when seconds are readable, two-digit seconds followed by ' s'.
3 h 24 min
